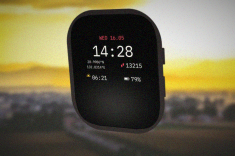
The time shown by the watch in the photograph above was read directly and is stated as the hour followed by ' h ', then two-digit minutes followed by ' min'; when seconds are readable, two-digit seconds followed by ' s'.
14 h 28 min
